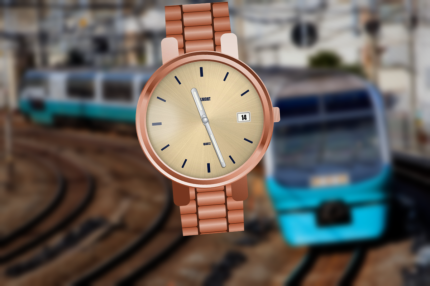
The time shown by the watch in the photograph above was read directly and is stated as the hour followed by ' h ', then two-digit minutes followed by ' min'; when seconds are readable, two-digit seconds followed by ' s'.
11 h 27 min
